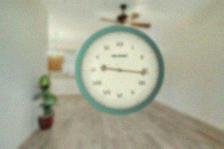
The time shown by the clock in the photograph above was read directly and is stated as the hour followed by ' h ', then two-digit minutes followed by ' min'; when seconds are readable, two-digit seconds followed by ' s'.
9 h 16 min
